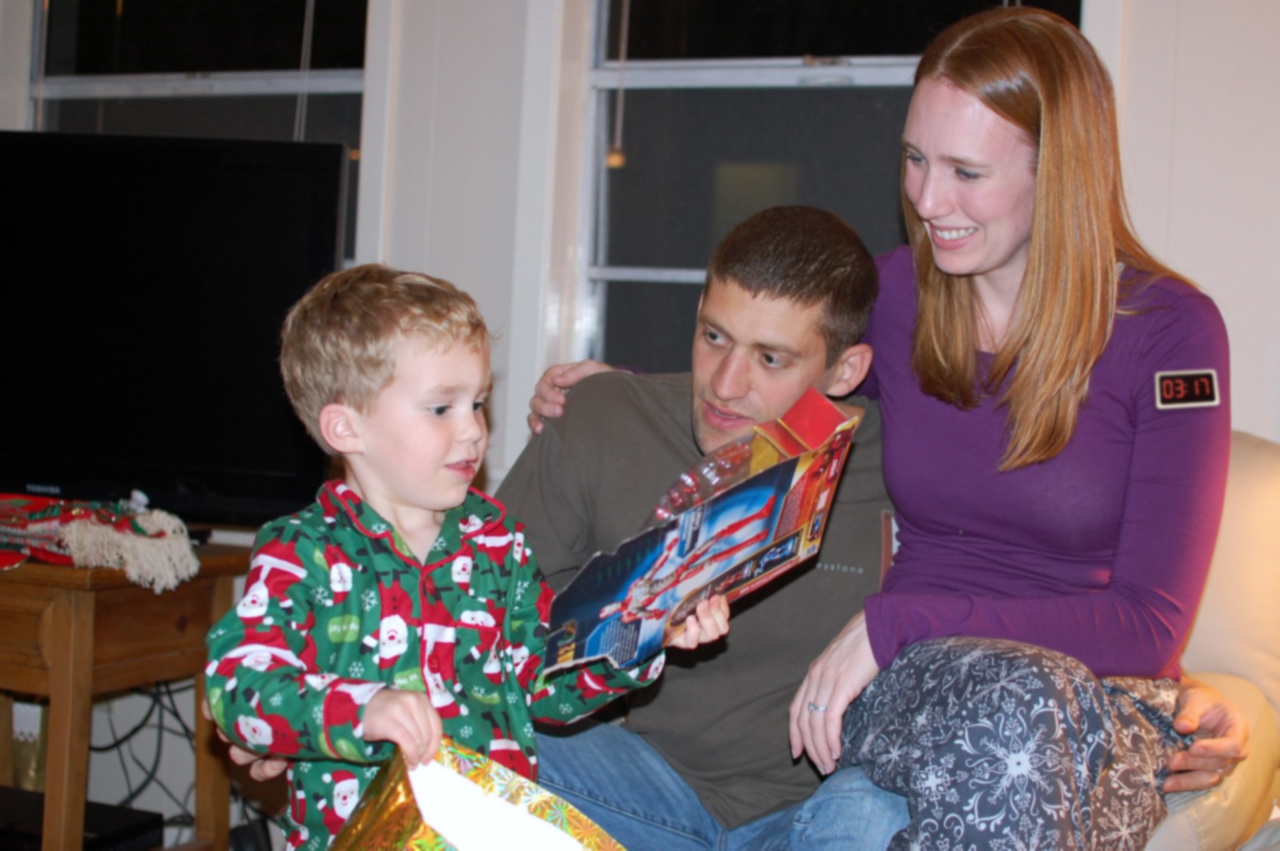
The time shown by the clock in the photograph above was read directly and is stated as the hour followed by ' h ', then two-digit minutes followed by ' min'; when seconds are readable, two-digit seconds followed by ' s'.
3 h 17 min
